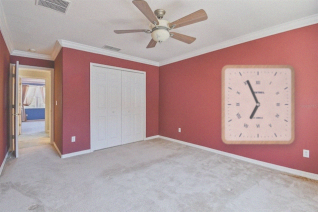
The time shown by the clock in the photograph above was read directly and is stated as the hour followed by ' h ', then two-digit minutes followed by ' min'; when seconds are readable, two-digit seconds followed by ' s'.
6 h 56 min
